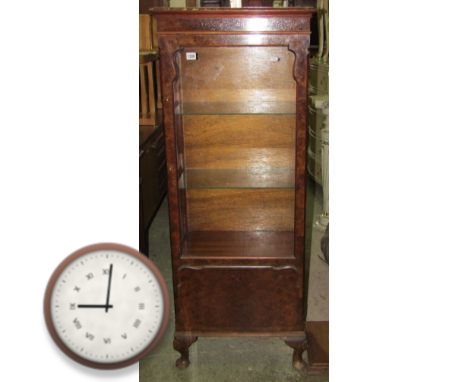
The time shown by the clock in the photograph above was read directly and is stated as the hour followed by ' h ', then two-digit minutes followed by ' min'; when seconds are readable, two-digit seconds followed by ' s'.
9 h 01 min
